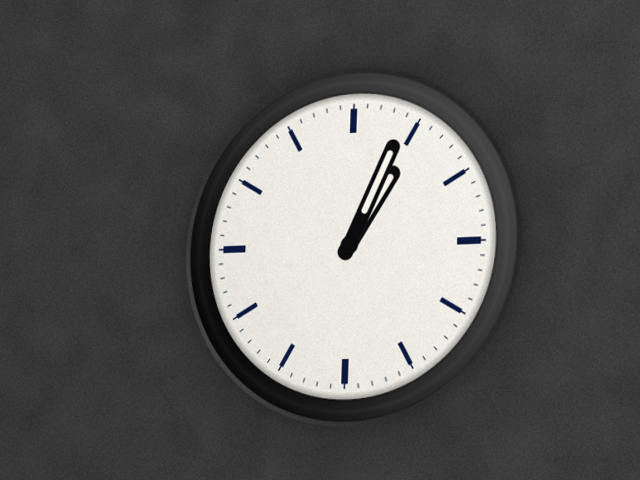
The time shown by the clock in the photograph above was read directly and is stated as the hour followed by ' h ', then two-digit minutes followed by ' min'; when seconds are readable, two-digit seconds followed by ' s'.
1 h 04 min
